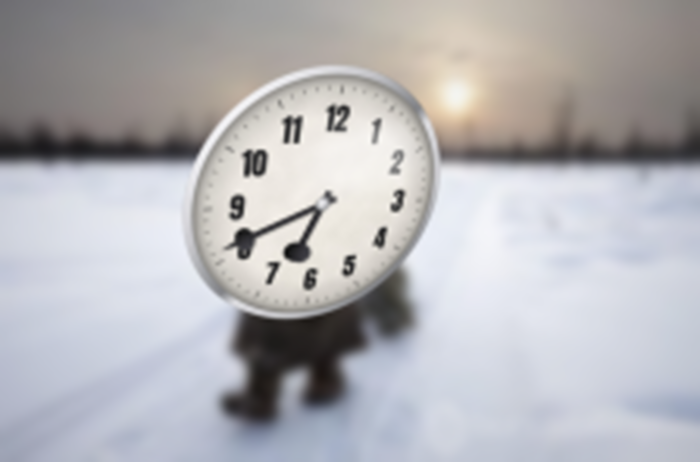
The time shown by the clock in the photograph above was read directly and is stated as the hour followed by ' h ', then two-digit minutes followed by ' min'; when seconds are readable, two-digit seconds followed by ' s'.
6 h 41 min
